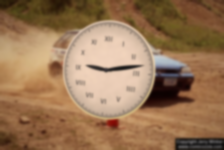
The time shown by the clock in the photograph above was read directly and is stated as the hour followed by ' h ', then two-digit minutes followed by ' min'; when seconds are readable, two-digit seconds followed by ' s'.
9 h 13 min
